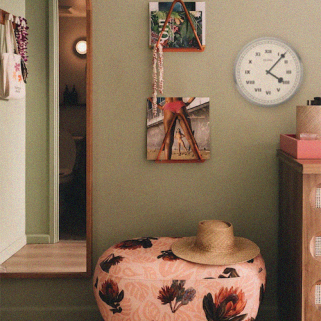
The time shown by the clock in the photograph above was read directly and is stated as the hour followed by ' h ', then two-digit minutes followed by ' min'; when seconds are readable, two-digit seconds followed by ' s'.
4 h 07 min
